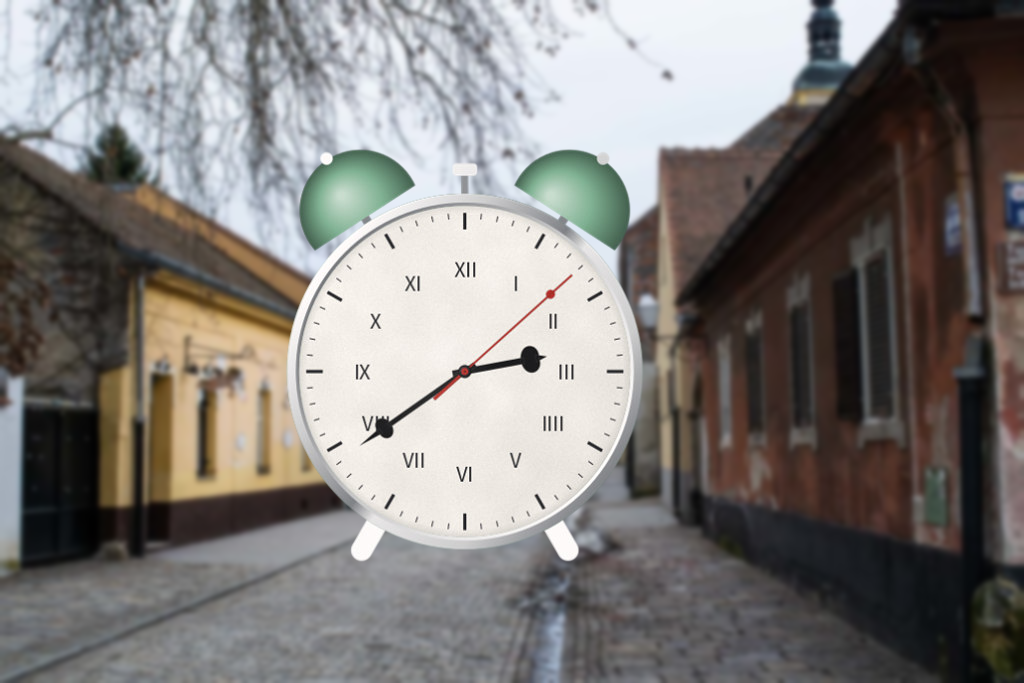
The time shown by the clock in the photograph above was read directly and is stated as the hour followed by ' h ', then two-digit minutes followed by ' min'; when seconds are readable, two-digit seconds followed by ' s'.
2 h 39 min 08 s
